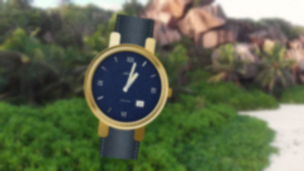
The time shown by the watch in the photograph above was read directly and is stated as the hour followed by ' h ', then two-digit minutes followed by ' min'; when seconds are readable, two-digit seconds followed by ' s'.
1 h 02 min
